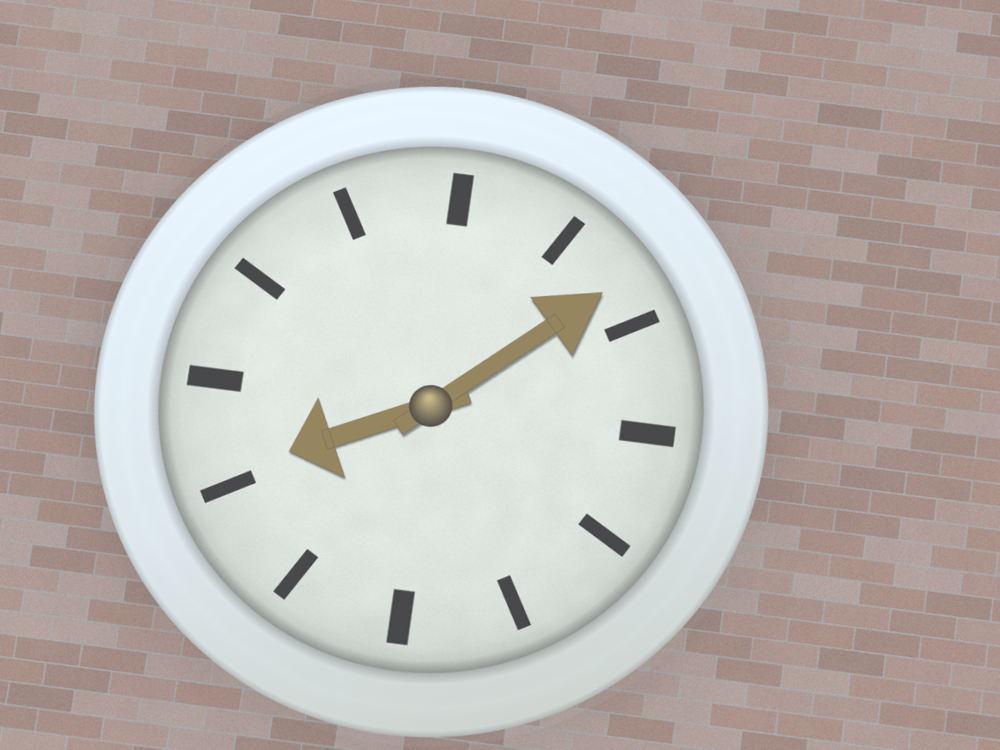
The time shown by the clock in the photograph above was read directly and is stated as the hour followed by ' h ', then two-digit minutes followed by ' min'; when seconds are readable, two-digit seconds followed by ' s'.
8 h 08 min
